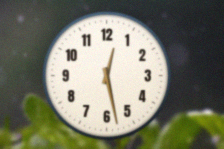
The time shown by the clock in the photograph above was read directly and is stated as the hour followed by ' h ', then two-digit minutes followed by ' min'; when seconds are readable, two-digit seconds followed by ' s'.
12 h 28 min
